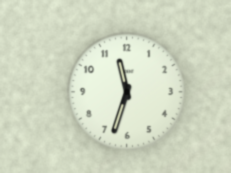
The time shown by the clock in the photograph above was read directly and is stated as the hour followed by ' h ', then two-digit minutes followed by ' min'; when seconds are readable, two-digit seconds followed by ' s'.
11 h 33 min
